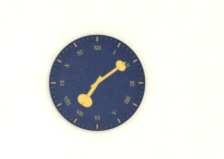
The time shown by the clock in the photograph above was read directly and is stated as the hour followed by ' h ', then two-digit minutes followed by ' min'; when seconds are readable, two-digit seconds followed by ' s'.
7 h 09 min
